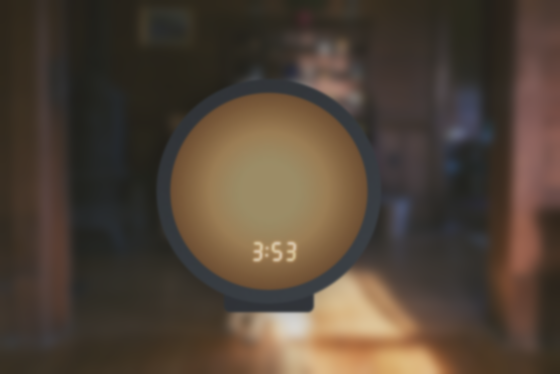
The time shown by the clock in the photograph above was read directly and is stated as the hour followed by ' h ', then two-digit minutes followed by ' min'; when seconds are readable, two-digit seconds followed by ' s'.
3 h 53 min
